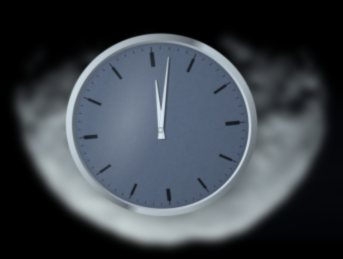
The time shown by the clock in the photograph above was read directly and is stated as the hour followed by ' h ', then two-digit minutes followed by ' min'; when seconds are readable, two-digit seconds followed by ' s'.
12 h 02 min
